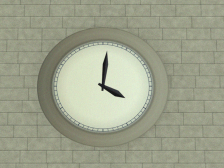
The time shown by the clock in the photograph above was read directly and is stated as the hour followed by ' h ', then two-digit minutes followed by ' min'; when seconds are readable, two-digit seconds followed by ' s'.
4 h 01 min
